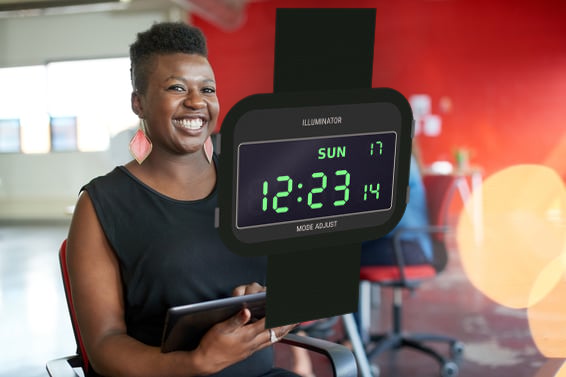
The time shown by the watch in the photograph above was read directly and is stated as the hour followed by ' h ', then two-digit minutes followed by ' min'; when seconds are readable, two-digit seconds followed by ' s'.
12 h 23 min 14 s
